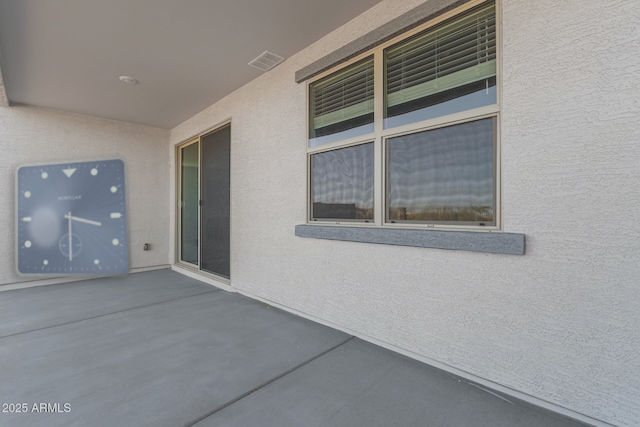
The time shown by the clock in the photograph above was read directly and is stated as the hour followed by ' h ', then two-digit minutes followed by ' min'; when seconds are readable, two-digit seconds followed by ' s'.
3 h 30 min
